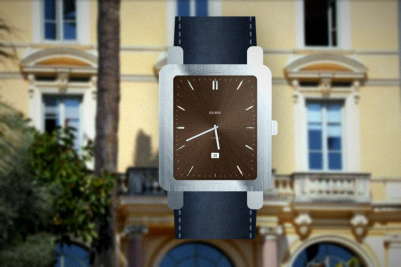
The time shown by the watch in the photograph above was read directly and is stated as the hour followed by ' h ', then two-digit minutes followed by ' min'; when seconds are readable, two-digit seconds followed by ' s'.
5 h 41 min
